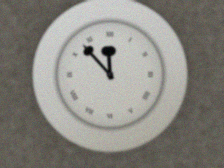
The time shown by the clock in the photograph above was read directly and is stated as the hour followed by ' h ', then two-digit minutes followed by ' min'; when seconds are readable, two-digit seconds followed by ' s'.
11 h 53 min
